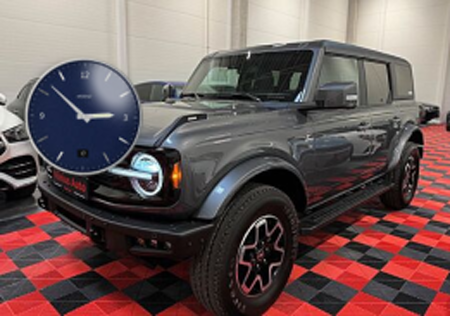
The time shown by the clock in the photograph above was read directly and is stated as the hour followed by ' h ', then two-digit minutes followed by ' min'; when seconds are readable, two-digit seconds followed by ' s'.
2 h 52 min
